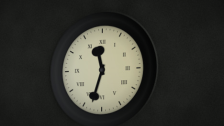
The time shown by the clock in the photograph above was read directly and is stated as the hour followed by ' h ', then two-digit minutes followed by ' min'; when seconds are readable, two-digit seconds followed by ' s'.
11 h 33 min
